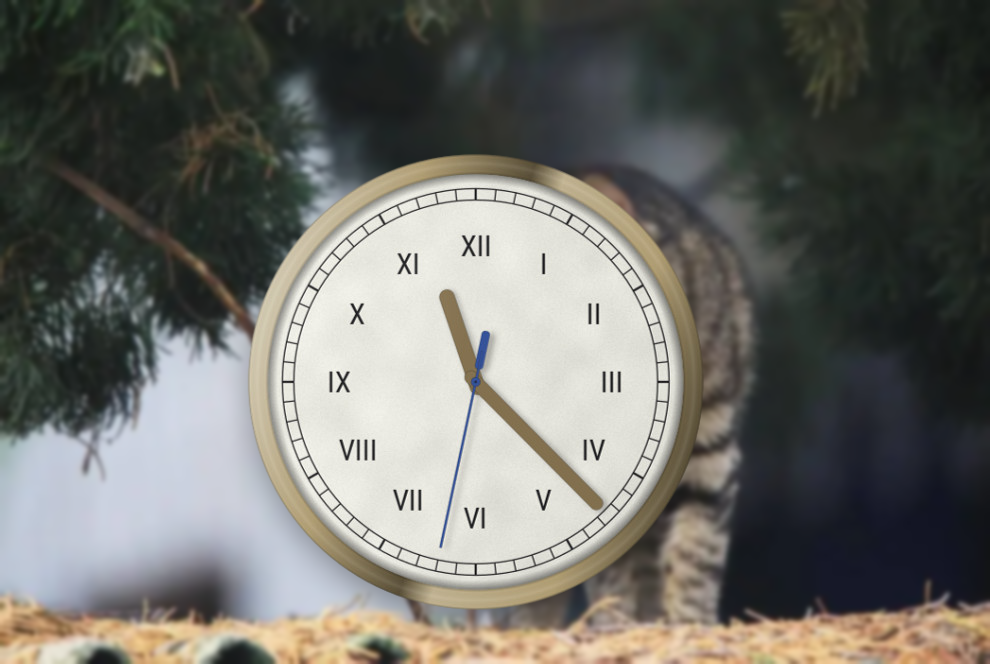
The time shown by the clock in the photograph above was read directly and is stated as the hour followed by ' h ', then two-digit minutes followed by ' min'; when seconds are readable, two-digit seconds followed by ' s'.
11 h 22 min 32 s
